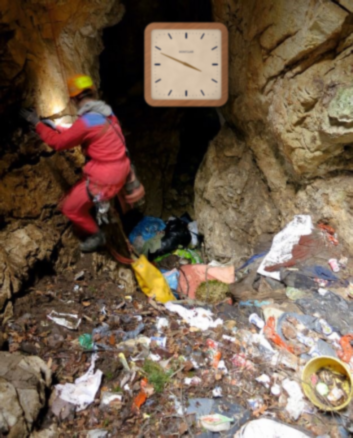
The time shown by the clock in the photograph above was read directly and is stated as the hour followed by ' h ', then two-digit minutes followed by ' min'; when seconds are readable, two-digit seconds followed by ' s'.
3 h 49 min
